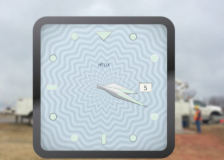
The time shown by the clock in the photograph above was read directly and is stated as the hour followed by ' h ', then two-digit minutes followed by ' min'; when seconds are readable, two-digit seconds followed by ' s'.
3 h 19 min
